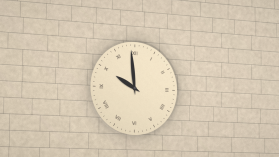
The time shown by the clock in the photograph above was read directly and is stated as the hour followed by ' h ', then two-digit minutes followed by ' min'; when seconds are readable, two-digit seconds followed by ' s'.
9 h 59 min
